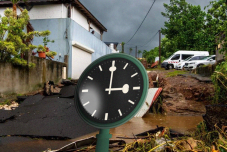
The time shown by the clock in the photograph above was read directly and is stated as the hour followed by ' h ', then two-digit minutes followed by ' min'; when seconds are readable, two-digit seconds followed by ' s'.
3 h 00 min
